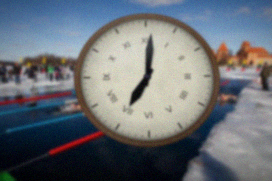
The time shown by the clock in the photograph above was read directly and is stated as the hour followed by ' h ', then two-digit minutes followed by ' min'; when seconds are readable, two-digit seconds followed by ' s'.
7 h 01 min
